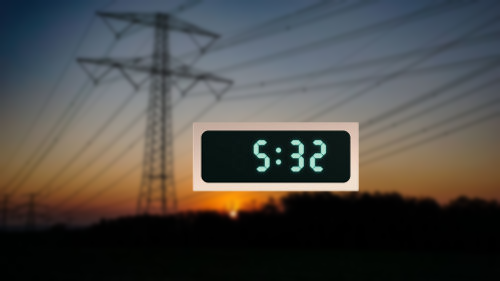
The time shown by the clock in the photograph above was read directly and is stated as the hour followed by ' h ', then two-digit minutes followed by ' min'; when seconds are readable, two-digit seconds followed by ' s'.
5 h 32 min
